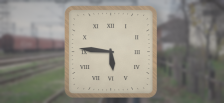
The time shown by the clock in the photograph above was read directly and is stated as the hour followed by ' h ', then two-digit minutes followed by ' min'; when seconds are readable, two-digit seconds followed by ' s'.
5 h 46 min
